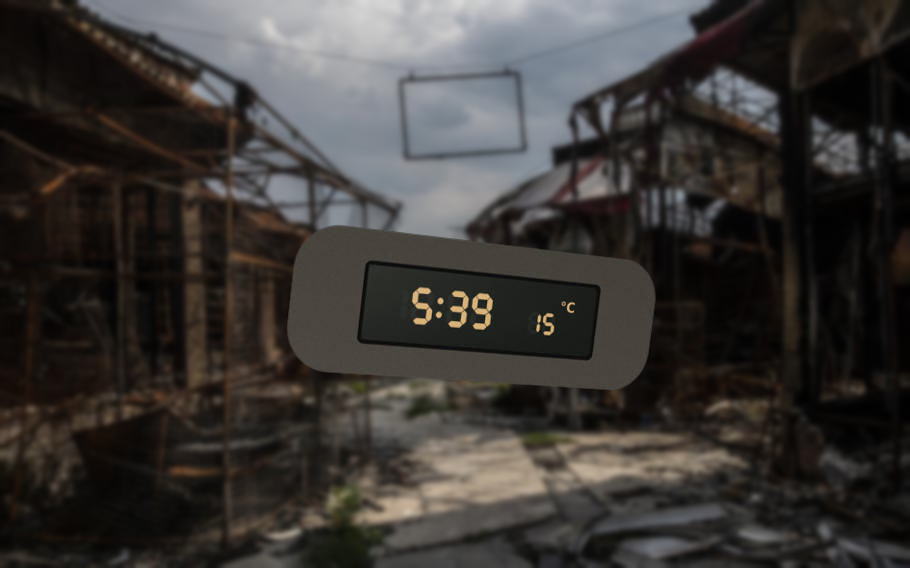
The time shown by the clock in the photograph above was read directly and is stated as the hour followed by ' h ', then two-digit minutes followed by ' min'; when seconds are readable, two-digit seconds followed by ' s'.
5 h 39 min
